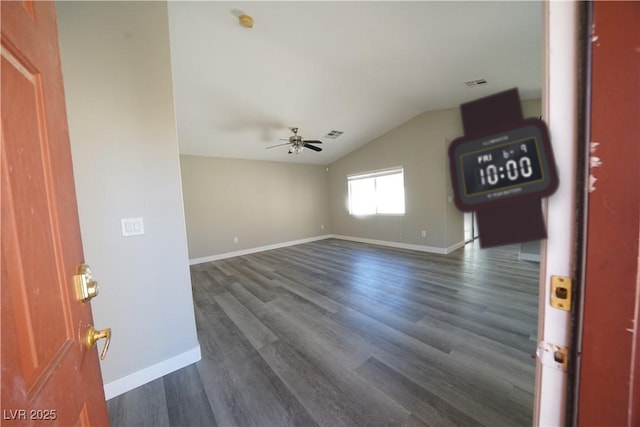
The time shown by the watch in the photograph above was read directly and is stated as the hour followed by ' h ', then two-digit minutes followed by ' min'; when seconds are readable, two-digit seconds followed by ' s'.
10 h 00 min
